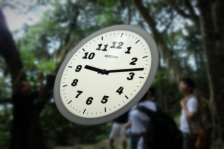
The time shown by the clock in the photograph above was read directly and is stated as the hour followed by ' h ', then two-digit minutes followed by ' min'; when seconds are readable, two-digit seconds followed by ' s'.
9 h 13 min
